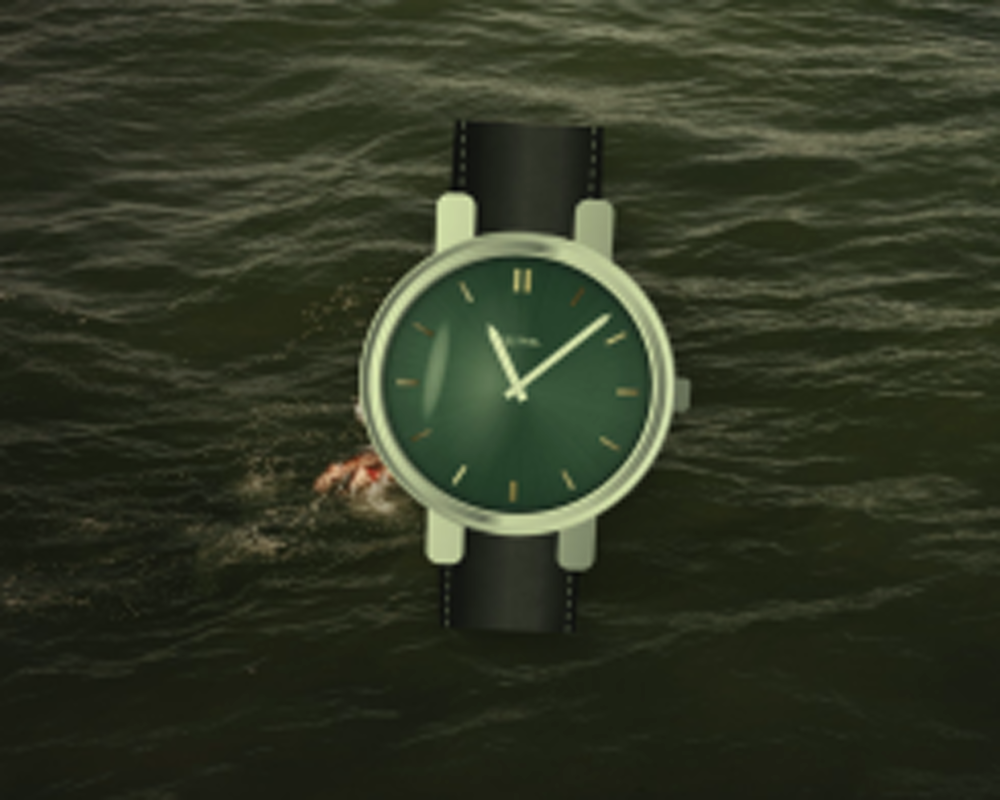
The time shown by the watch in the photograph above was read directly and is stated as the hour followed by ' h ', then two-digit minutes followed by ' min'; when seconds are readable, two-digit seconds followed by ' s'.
11 h 08 min
